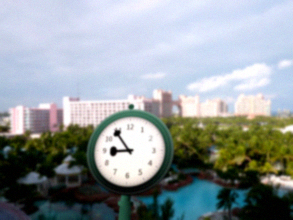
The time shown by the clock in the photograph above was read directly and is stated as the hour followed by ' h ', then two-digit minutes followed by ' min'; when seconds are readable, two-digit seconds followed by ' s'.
8 h 54 min
